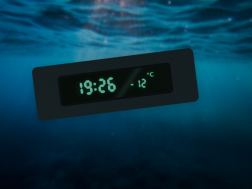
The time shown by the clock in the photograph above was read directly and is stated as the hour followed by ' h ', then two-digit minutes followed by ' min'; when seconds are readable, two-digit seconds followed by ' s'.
19 h 26 min
